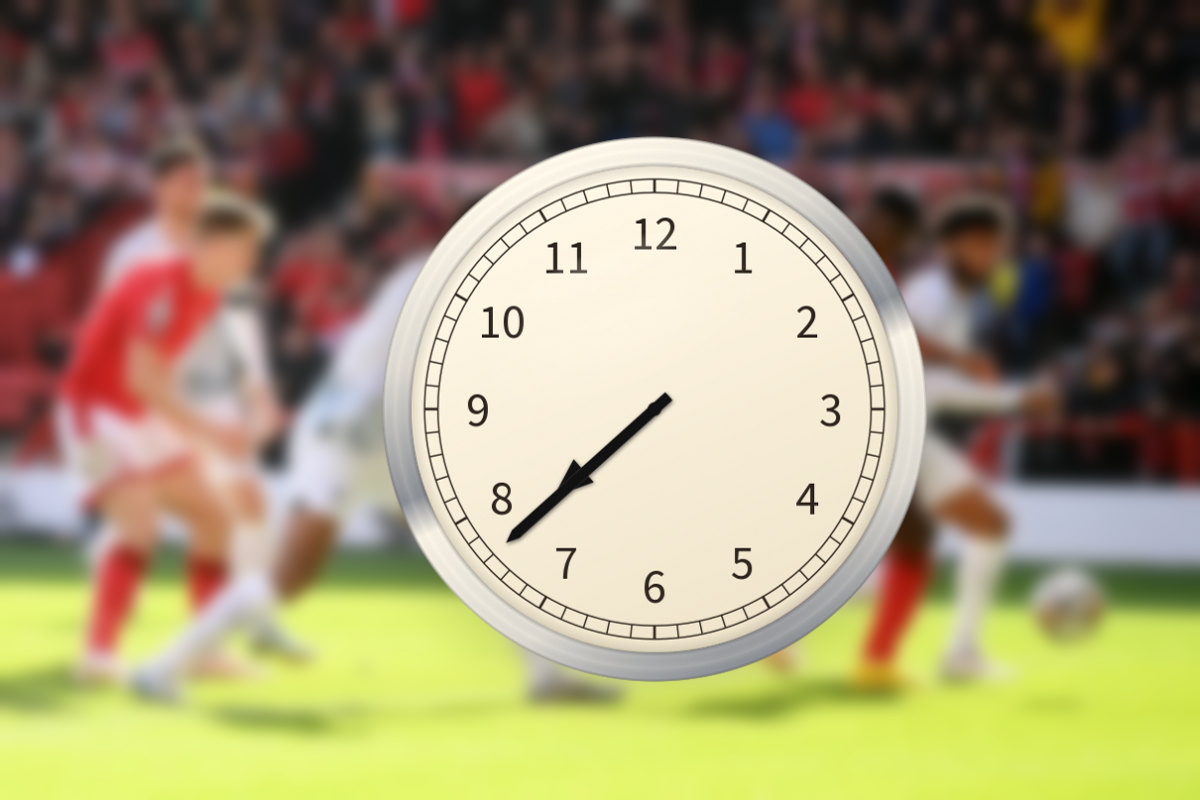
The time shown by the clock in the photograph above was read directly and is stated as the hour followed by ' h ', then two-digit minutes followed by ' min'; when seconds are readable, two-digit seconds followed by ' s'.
7 h 38 min
